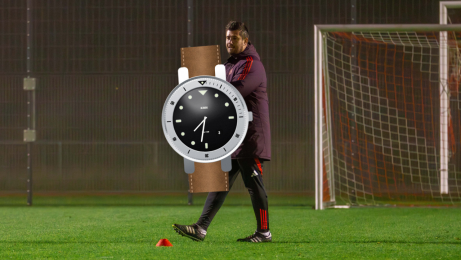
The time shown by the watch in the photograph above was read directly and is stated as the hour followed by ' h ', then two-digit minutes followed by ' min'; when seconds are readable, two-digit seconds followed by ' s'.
7 h 32 min
